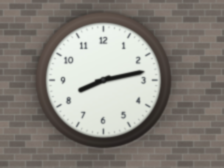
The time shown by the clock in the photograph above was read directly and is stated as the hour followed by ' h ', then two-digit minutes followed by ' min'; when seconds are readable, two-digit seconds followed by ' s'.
8 h 13 min
